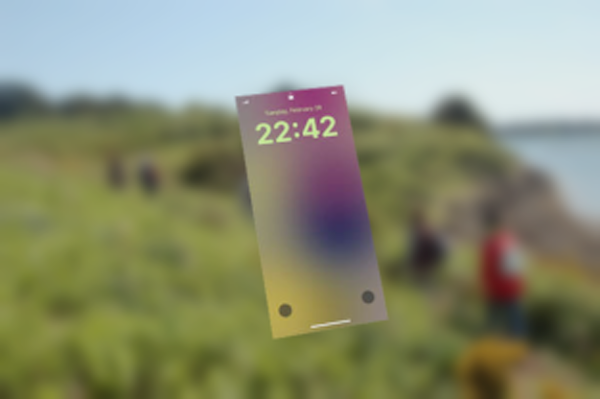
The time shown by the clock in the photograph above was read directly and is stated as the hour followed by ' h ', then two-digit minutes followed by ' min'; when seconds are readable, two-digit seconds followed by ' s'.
22 h 42 min
